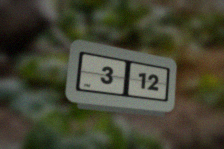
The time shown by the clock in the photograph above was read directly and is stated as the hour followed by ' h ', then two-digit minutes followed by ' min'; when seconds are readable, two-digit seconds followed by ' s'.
3 h 12 min
